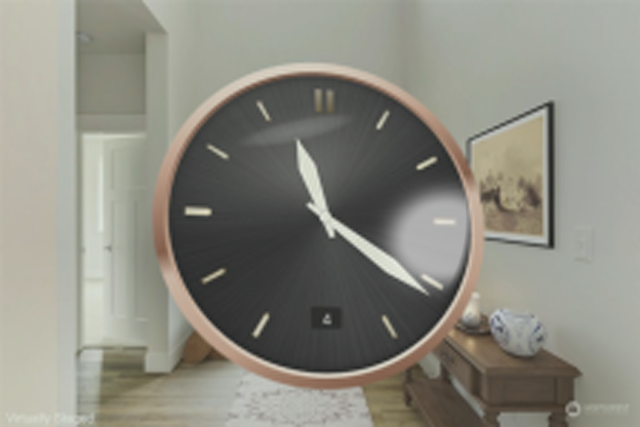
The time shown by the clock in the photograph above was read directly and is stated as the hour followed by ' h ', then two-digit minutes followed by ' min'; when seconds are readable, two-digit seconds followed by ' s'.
11 h 21 min
